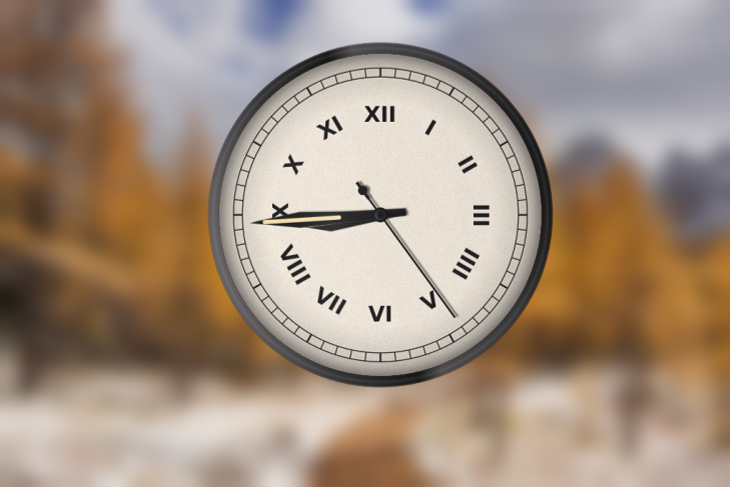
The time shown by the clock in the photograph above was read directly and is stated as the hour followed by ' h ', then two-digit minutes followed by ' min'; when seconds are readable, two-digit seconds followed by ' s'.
8 h 44 min 24 s
